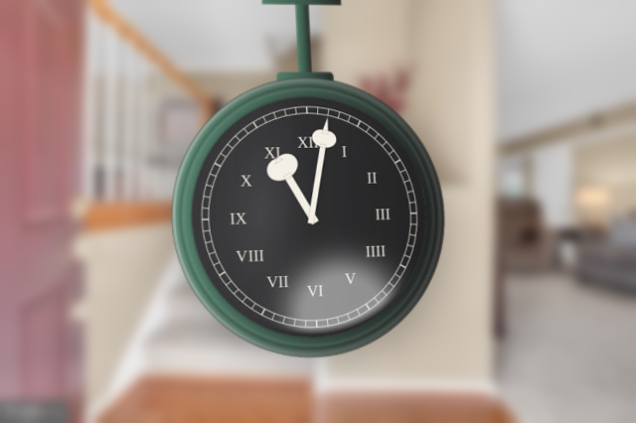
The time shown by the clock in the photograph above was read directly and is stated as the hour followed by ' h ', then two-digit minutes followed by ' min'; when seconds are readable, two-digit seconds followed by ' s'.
11 h 02 min
